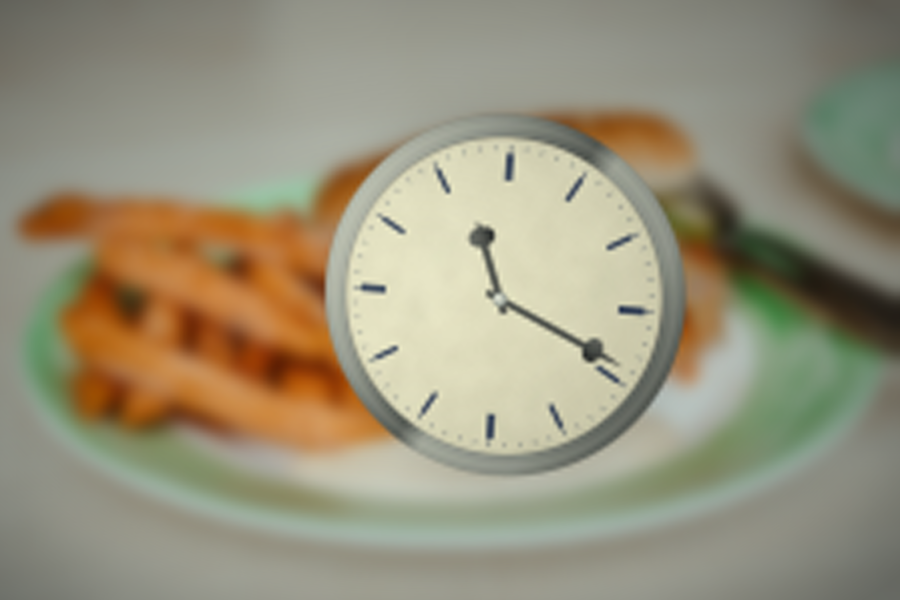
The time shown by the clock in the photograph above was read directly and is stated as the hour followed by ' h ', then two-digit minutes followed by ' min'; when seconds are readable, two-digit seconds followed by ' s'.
11 h 19 min
